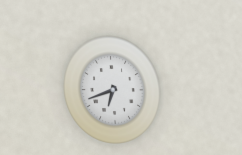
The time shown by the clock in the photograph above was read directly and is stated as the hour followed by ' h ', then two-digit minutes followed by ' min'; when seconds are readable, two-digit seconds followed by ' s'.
6 h 42 min
